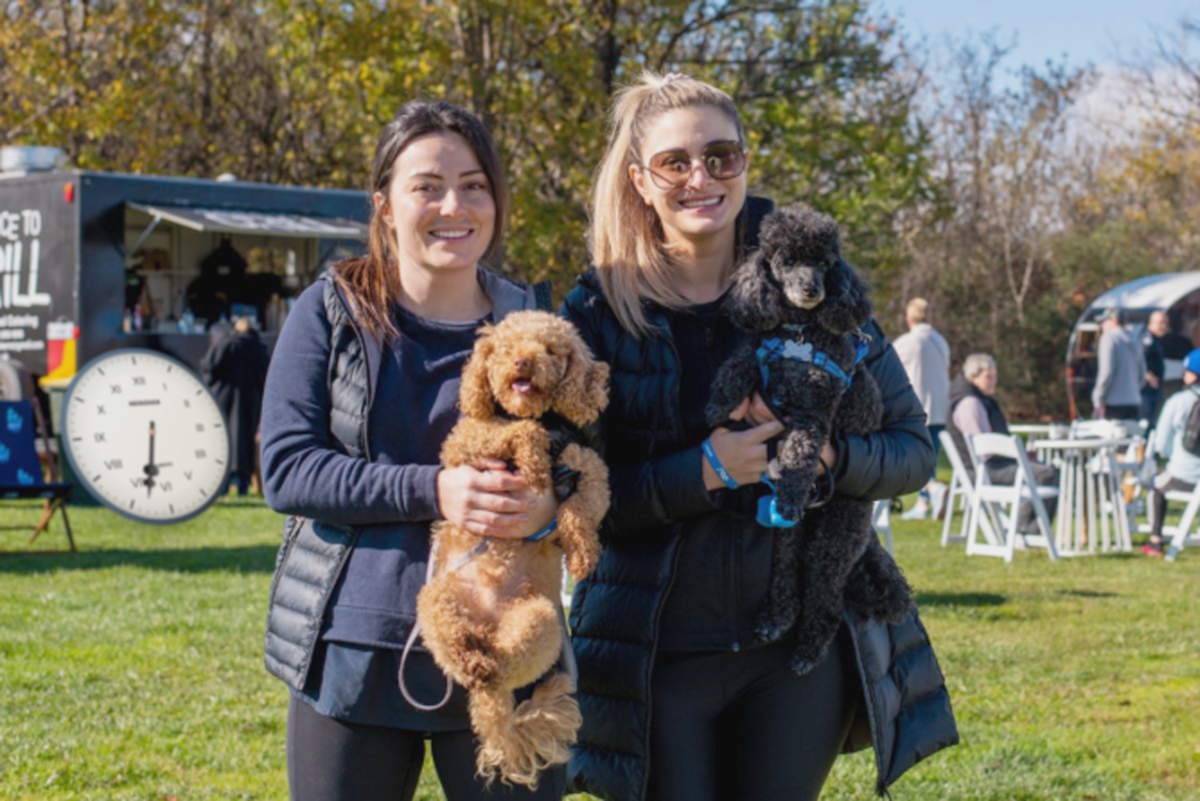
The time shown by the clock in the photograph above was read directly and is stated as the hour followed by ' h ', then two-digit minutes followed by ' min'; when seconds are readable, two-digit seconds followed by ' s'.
6 h 33 min
